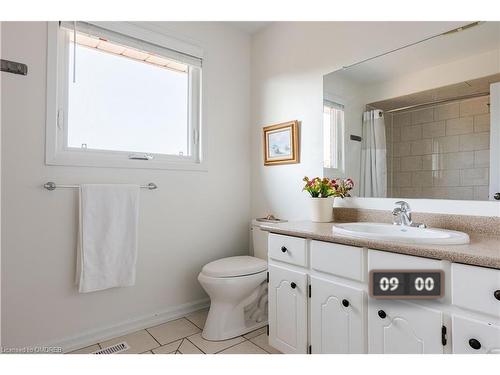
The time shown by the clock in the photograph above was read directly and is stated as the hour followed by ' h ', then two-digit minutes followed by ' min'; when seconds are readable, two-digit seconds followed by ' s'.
9 h 00 min
